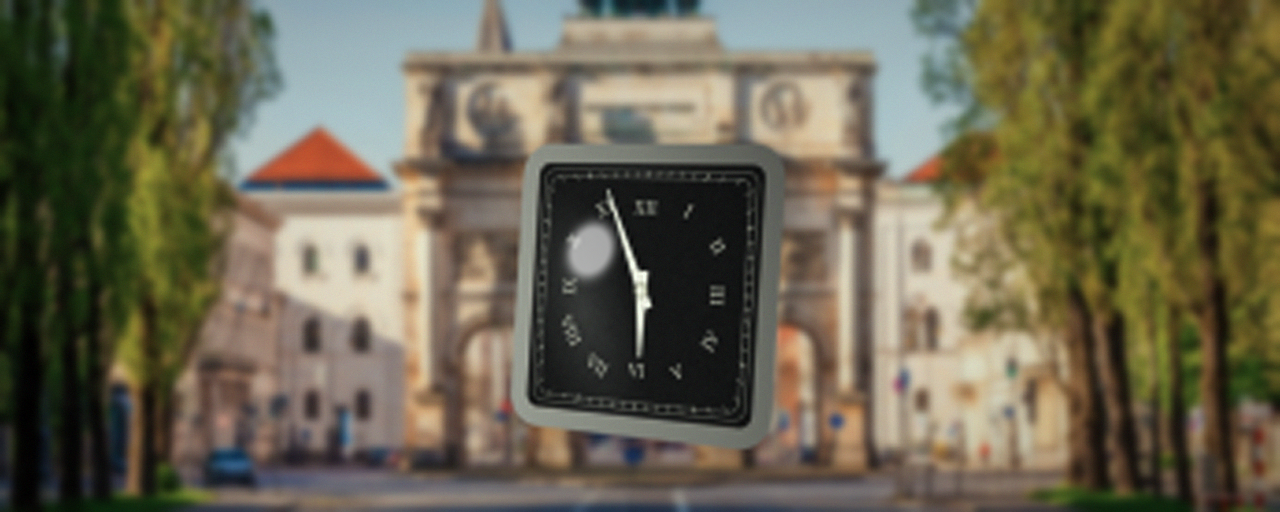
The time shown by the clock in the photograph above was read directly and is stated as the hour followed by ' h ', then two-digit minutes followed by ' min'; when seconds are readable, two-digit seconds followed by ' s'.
5 h 56 min
